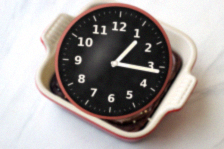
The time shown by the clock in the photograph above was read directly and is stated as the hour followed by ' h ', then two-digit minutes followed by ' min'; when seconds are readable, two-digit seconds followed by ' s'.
1 h 16 min
